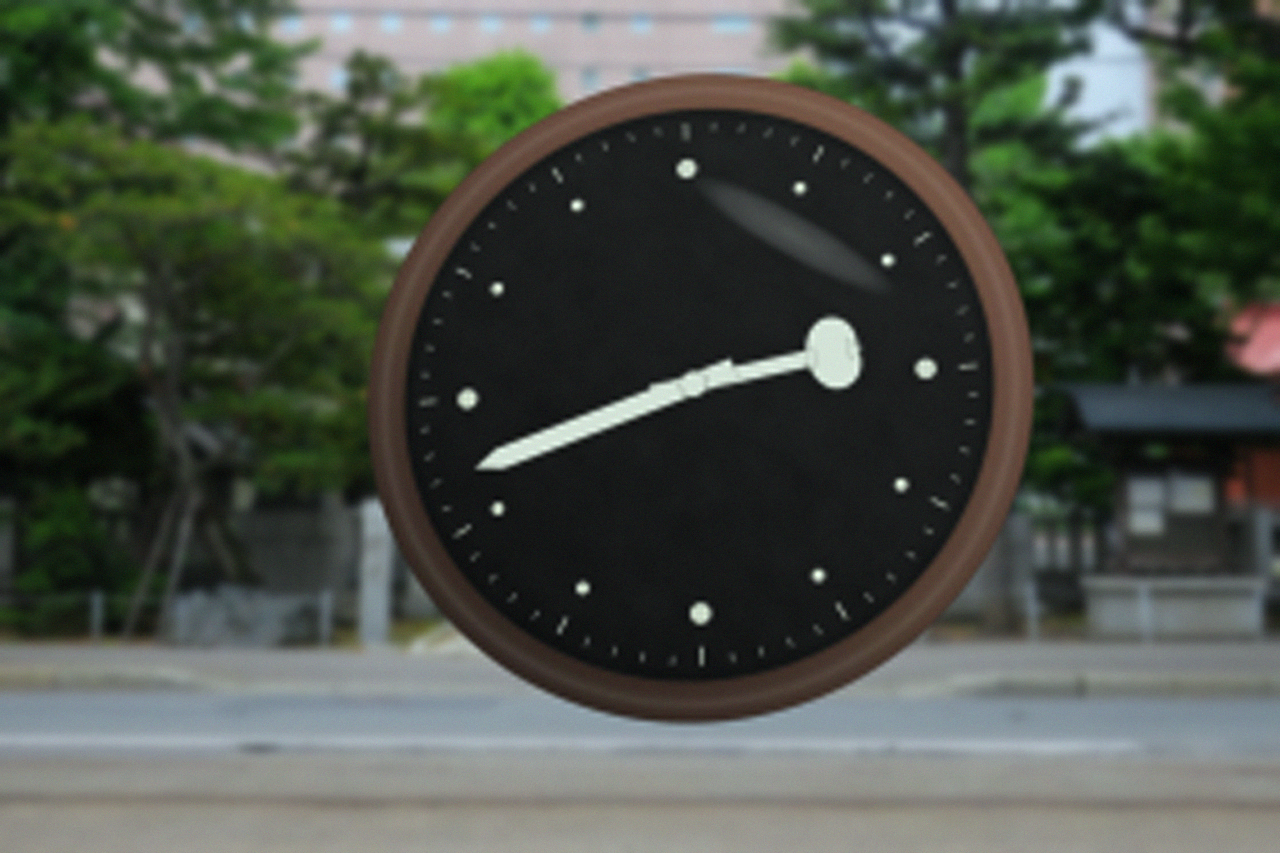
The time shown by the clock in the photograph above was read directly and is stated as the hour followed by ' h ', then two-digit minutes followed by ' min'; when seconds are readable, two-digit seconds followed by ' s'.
2 h 42 min
